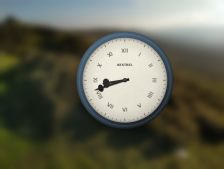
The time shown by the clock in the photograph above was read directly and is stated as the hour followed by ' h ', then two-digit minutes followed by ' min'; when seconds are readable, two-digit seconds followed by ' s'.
8 h 42 min
